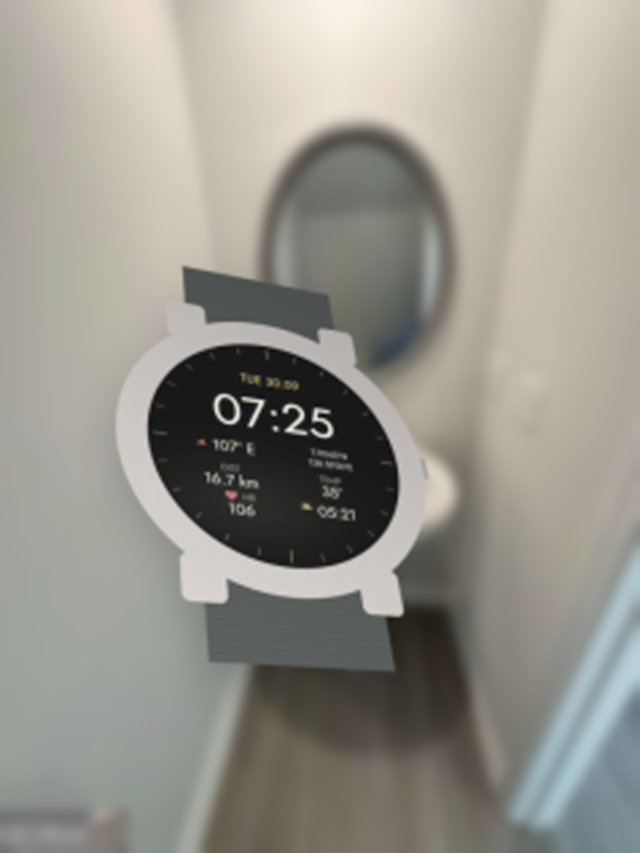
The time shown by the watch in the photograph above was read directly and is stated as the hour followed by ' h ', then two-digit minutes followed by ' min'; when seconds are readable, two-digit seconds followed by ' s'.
7 h 25 min
